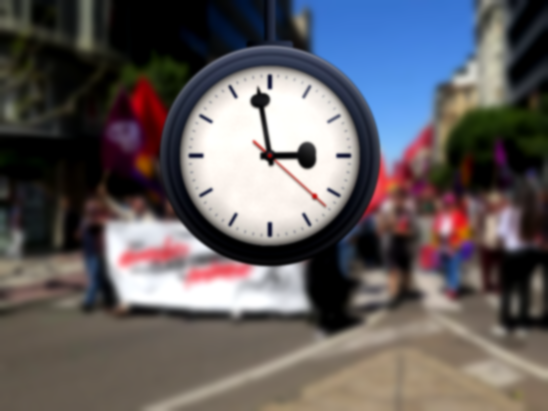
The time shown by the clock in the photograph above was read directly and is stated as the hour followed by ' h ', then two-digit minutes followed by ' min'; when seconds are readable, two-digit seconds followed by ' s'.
2 h 58 min 22 s
